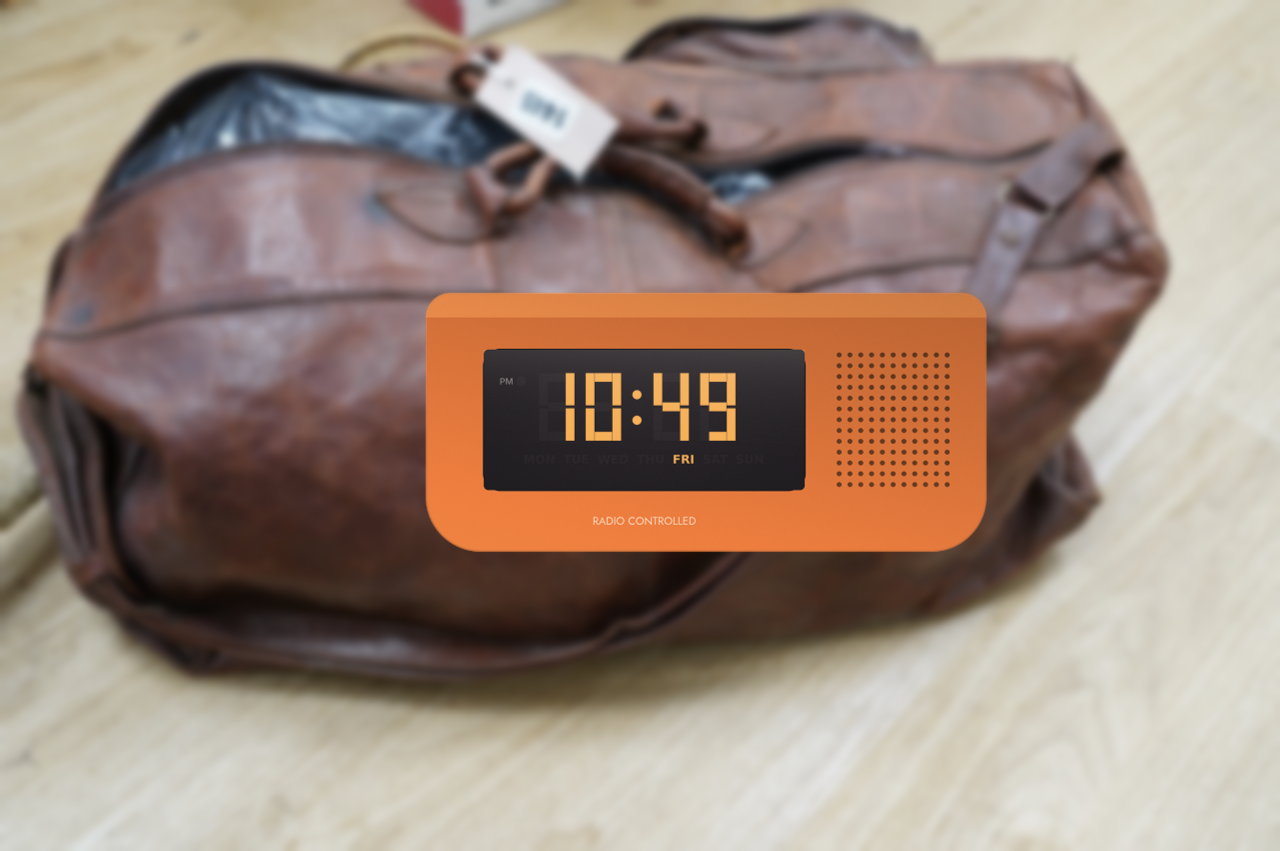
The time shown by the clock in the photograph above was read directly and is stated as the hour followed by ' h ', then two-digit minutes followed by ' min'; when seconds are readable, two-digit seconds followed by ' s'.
10 h 49 min
